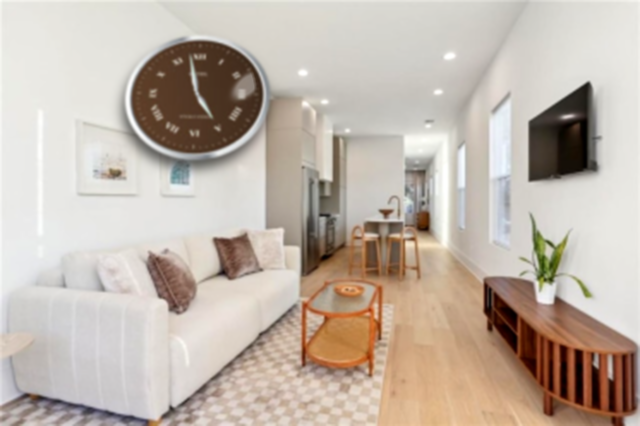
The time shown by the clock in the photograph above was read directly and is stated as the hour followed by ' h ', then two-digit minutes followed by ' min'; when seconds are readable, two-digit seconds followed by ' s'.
4 h 58 min
